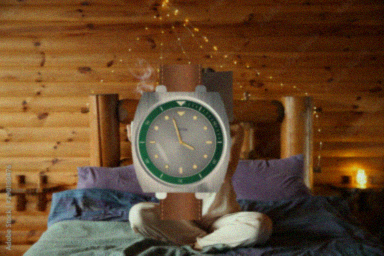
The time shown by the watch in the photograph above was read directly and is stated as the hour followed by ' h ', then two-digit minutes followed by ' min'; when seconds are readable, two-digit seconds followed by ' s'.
3 h 57 min
